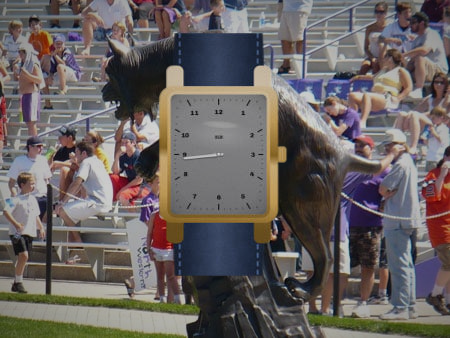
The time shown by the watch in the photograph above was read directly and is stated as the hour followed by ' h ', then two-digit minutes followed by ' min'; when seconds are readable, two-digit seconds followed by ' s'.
8 h 44 min
